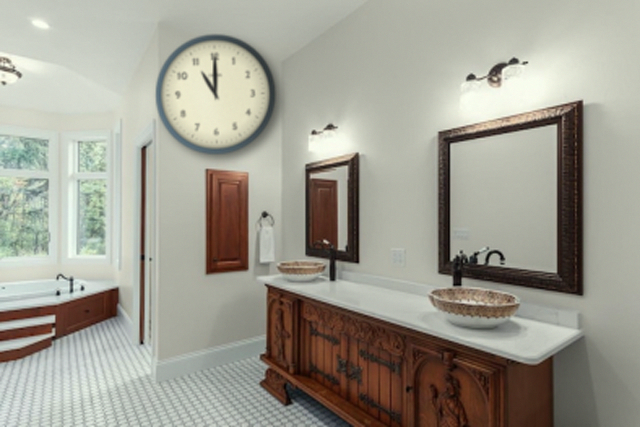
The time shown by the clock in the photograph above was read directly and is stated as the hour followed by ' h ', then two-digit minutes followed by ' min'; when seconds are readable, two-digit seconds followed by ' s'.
11 h 00 min
